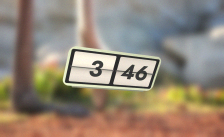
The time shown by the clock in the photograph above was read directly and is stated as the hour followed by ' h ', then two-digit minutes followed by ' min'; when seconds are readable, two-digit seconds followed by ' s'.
3 h 46 min
